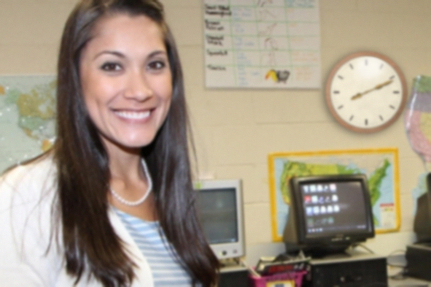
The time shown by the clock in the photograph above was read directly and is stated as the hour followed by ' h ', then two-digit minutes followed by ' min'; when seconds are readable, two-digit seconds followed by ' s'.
8 h 11 min
